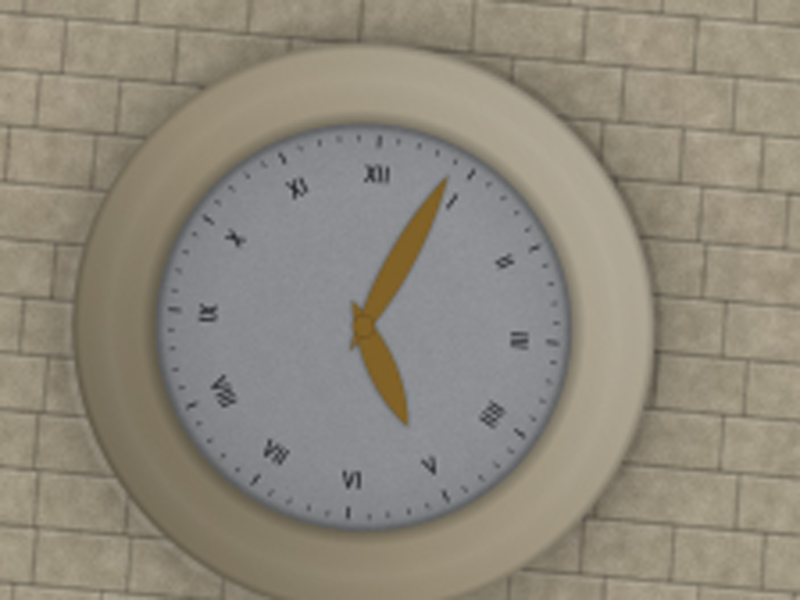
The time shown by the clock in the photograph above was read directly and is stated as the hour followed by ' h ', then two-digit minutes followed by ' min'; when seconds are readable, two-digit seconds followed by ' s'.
5 h 04 min
